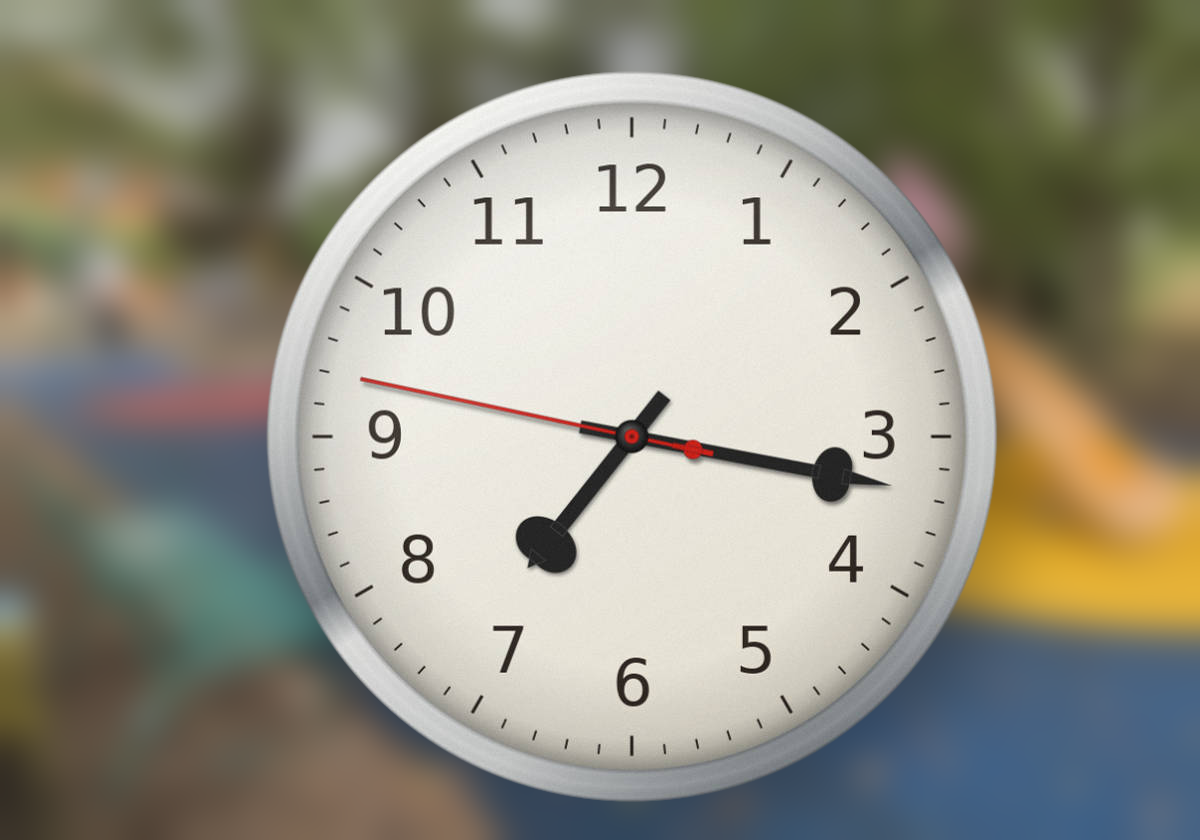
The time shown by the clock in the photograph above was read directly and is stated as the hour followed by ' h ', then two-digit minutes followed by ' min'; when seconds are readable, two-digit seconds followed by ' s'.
7 h 16 min 47 s
